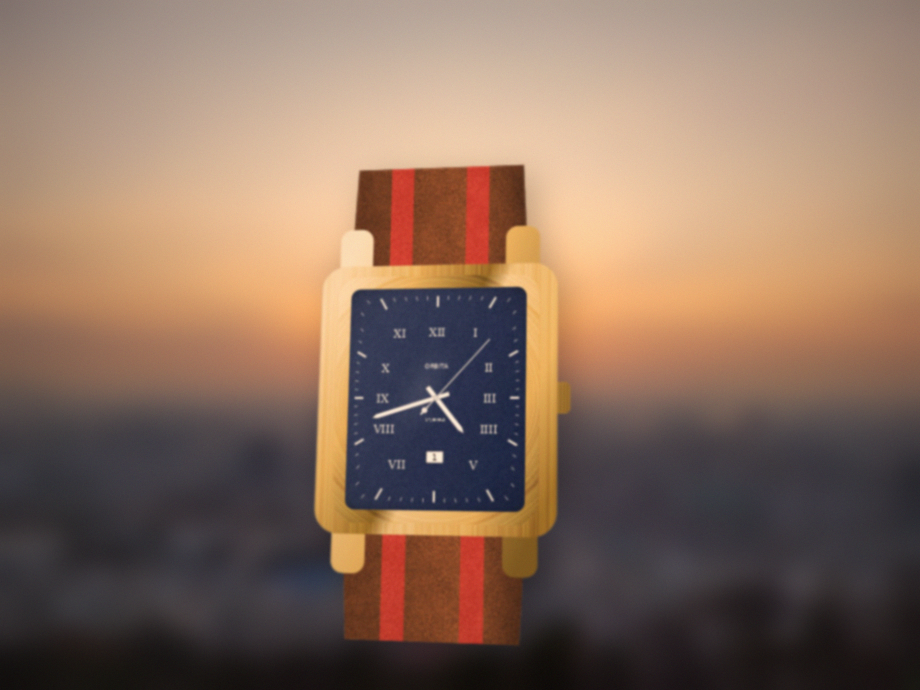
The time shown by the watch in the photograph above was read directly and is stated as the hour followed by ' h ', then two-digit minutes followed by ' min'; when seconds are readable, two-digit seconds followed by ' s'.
4 h 42 min 07 s
